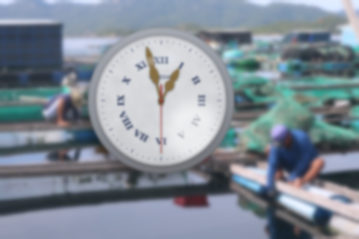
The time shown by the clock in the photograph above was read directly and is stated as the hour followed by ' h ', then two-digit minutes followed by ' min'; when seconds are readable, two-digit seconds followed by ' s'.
12 h 57 min 30 s
